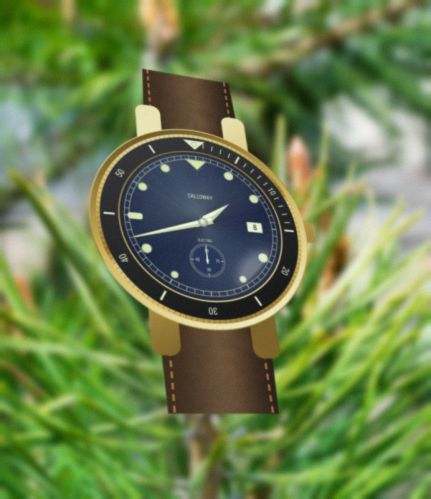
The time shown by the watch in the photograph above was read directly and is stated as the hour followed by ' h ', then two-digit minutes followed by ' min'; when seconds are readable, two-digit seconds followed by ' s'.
1 h 42 min
